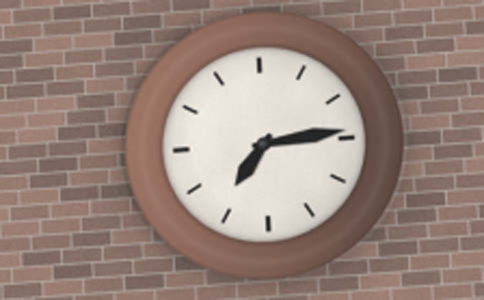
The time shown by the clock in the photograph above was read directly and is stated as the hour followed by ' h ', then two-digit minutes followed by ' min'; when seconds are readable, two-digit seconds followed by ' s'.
7 h 14 min
